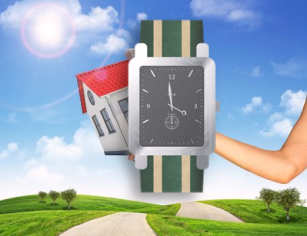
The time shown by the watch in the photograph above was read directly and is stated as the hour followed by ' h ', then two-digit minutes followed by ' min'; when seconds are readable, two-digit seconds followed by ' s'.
3 h 59 min
